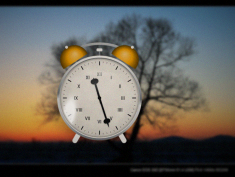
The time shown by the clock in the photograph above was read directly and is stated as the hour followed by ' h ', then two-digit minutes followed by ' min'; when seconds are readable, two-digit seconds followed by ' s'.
11 h 27 min
